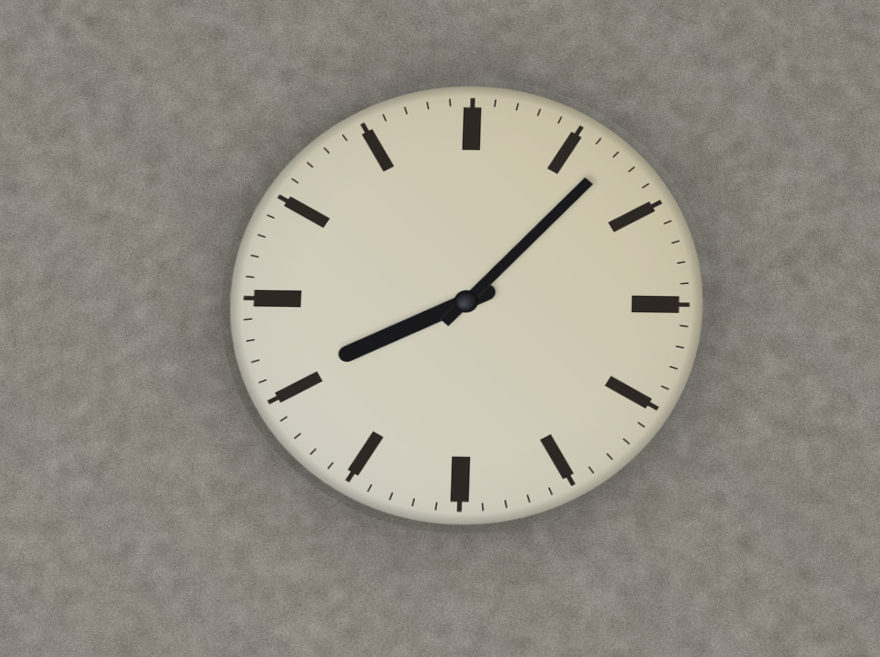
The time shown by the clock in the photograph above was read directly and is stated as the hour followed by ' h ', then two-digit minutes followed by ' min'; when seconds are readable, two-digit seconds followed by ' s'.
8 h 07 min
